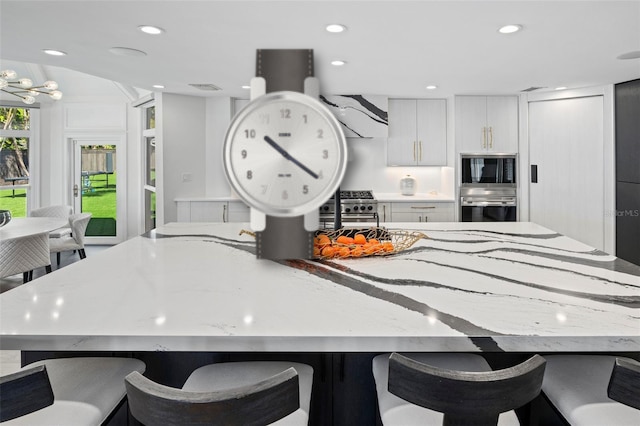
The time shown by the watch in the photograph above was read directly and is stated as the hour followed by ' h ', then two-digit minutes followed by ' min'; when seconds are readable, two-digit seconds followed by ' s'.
10 h 21 min
